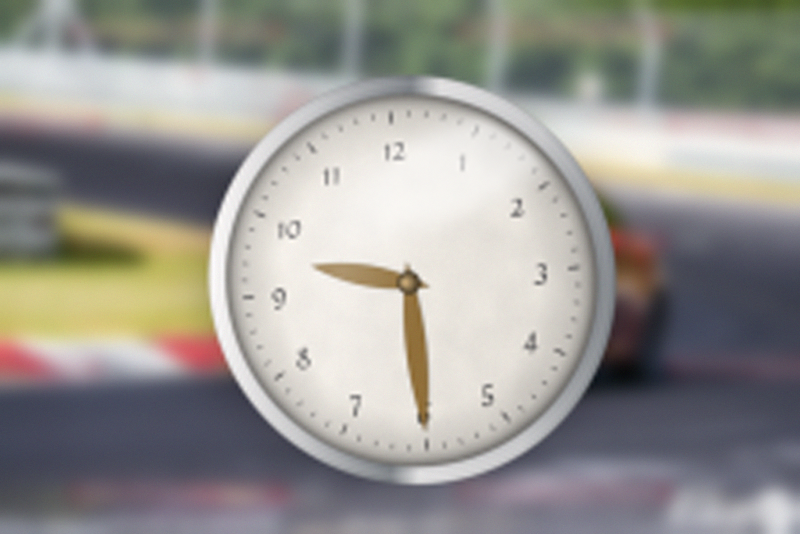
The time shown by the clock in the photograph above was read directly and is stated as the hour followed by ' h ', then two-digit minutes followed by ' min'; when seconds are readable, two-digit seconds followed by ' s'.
9 h 30 min
